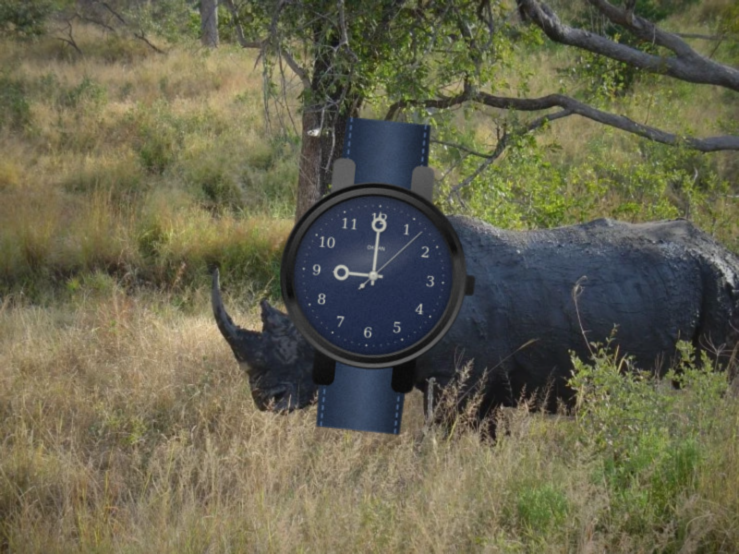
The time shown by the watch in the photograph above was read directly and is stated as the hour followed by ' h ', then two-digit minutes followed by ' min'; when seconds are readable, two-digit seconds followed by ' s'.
9 h 00 min 07 s
